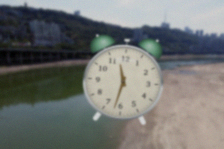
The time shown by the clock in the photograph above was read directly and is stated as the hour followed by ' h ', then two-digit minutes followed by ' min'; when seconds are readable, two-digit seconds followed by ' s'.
11 h 32 min
